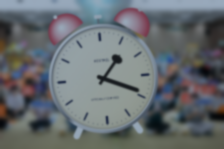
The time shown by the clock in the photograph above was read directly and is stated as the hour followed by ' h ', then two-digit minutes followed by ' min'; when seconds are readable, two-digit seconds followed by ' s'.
1 h 19 min
